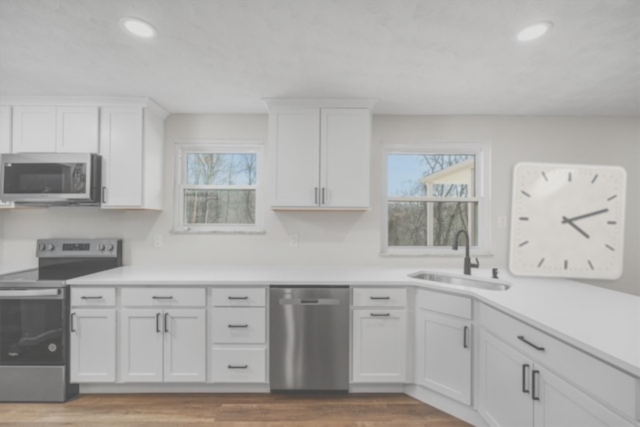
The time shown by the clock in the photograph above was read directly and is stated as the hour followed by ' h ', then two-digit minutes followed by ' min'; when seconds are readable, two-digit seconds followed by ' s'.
4 h 12 min
